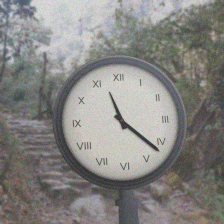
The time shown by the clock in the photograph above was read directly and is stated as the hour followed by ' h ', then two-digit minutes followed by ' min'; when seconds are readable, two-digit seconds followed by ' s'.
11 h 22 min
